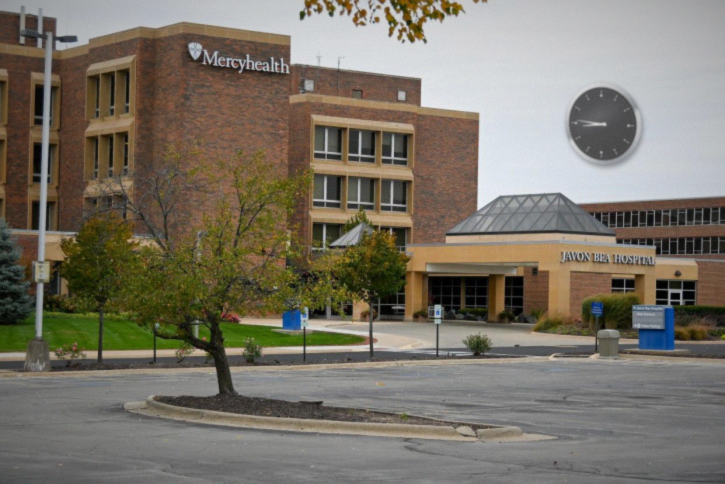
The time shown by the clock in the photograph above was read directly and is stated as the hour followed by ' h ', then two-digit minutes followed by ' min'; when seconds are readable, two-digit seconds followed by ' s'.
8 h 46 min
